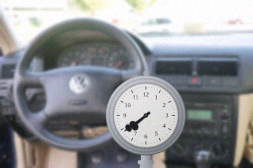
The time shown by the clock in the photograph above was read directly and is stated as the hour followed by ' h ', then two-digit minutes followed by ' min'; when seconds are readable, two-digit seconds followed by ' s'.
7 h 39 min
